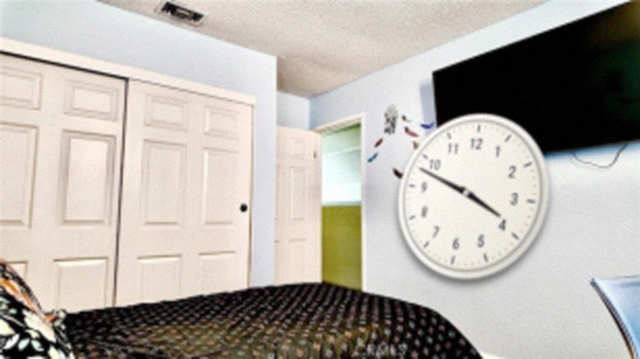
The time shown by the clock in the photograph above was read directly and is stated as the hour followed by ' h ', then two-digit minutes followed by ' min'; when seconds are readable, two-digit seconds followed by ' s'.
3 h 48 min
